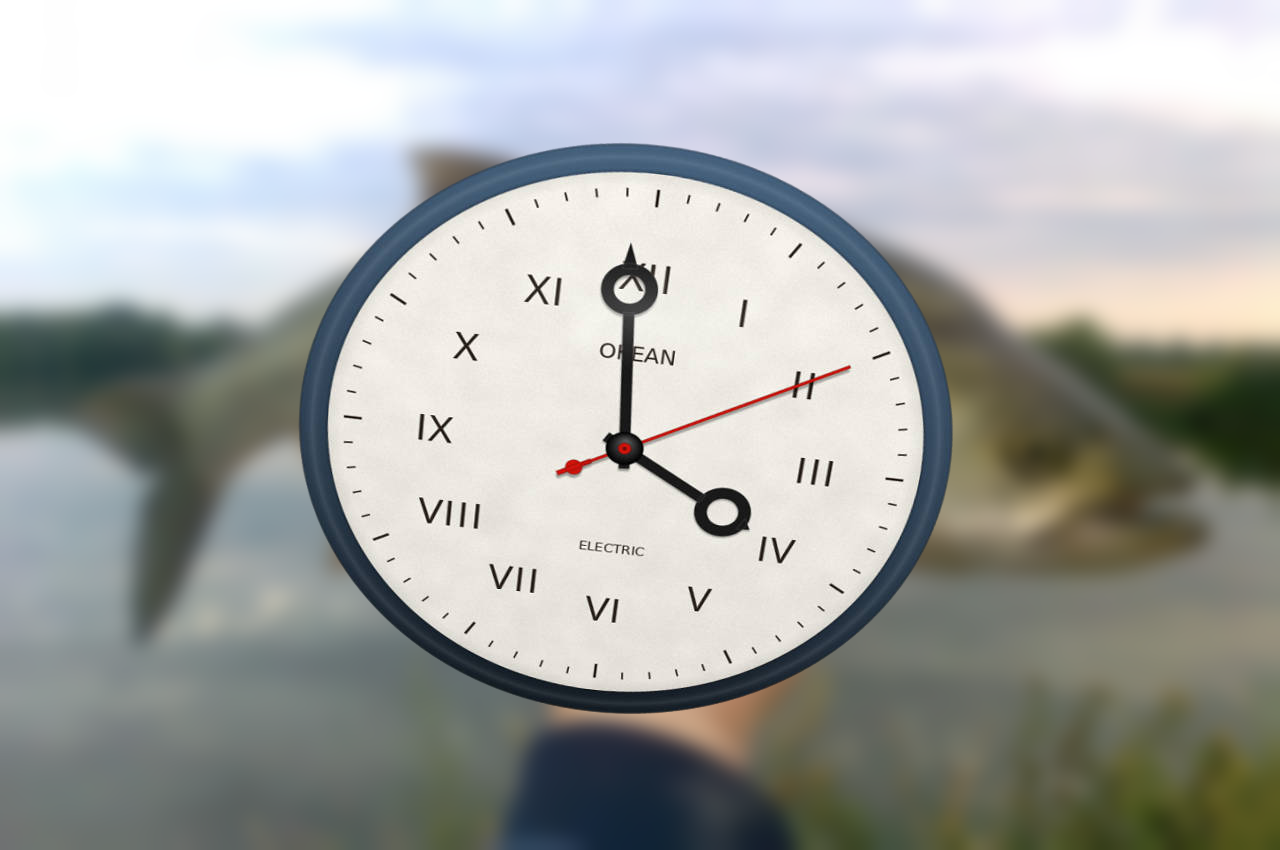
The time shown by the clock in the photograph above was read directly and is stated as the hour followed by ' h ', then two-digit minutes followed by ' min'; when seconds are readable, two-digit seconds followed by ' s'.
3 h 59 min 10 s
